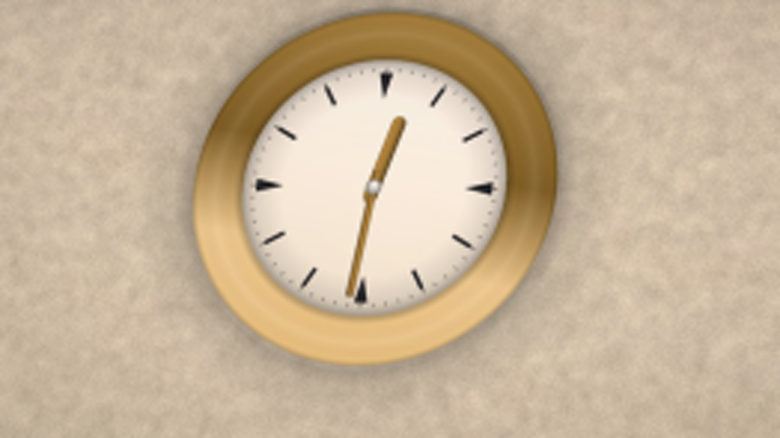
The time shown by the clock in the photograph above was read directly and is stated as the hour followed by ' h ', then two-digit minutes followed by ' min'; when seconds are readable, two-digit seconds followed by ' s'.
12 h 31 min
